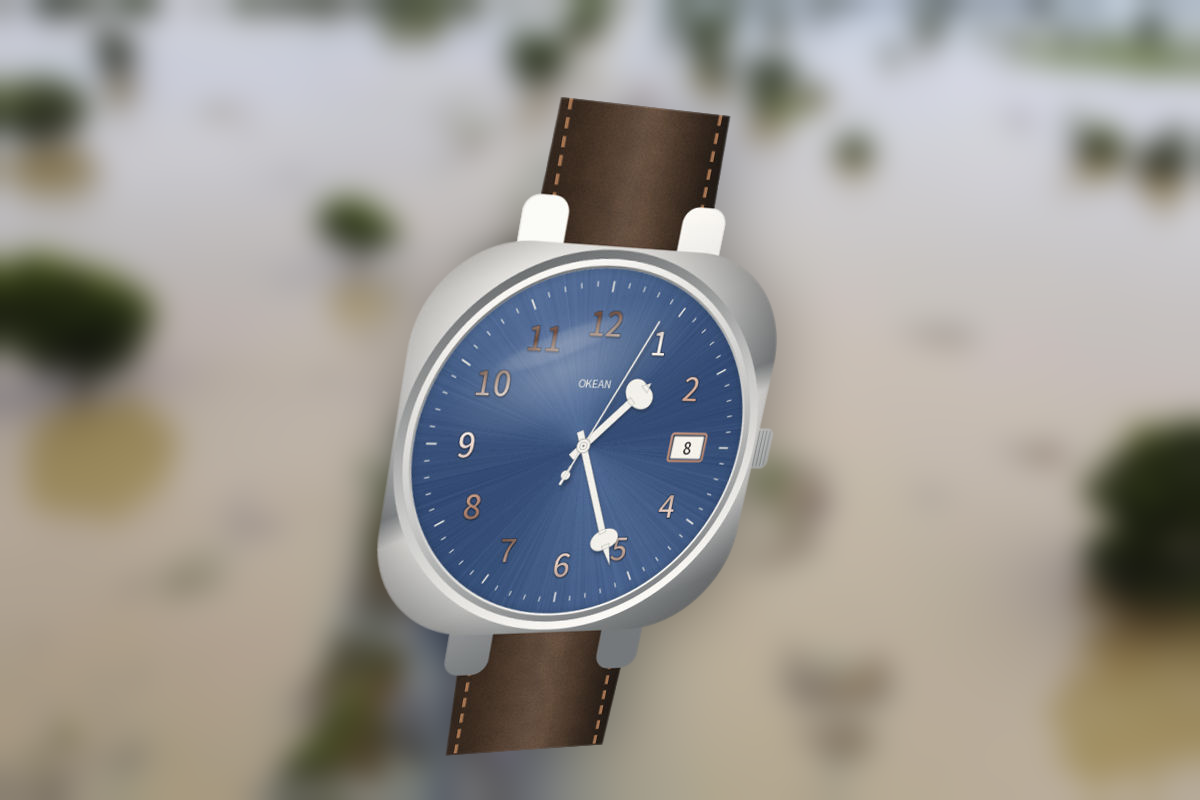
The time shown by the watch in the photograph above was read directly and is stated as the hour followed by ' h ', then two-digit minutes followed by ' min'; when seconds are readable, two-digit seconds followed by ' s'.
1 h 26 min 04 s
